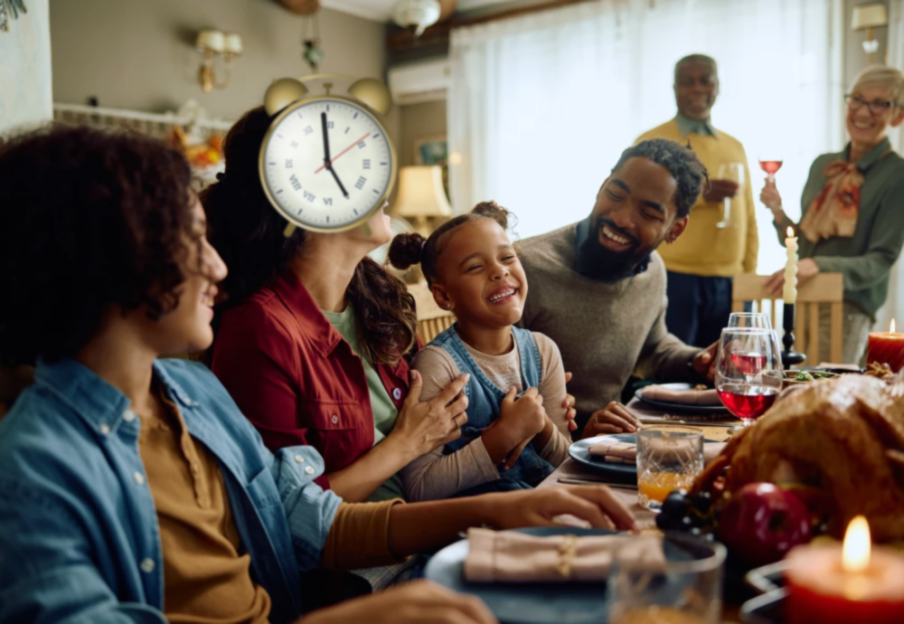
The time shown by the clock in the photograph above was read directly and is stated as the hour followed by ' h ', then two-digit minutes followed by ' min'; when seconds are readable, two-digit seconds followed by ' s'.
4 h 59 min 09 s
